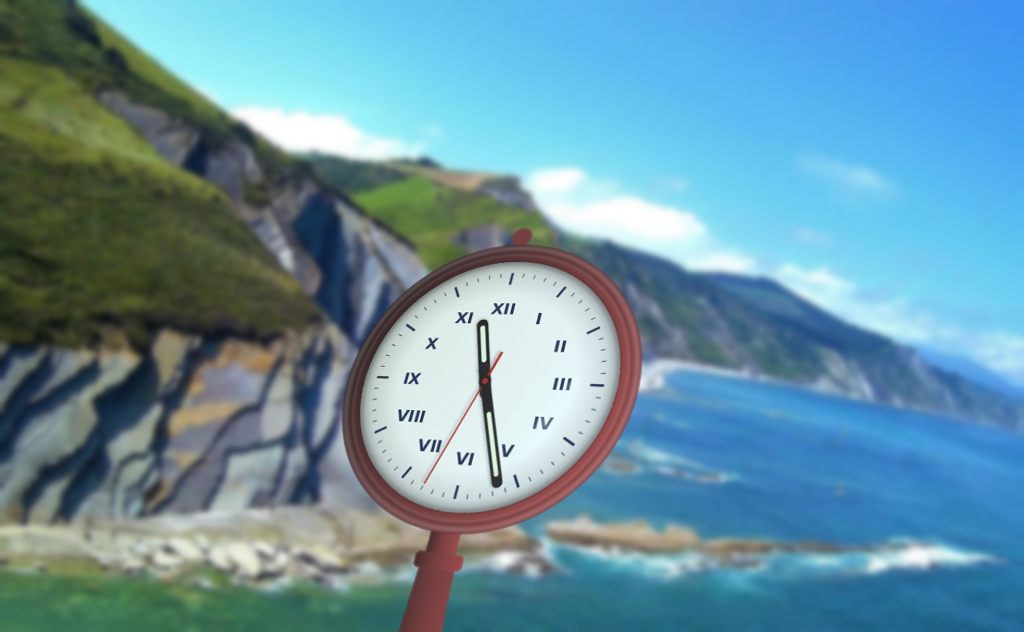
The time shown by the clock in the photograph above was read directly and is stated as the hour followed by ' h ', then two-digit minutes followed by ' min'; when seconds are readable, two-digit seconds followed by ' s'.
11 h 26 min 33 s
